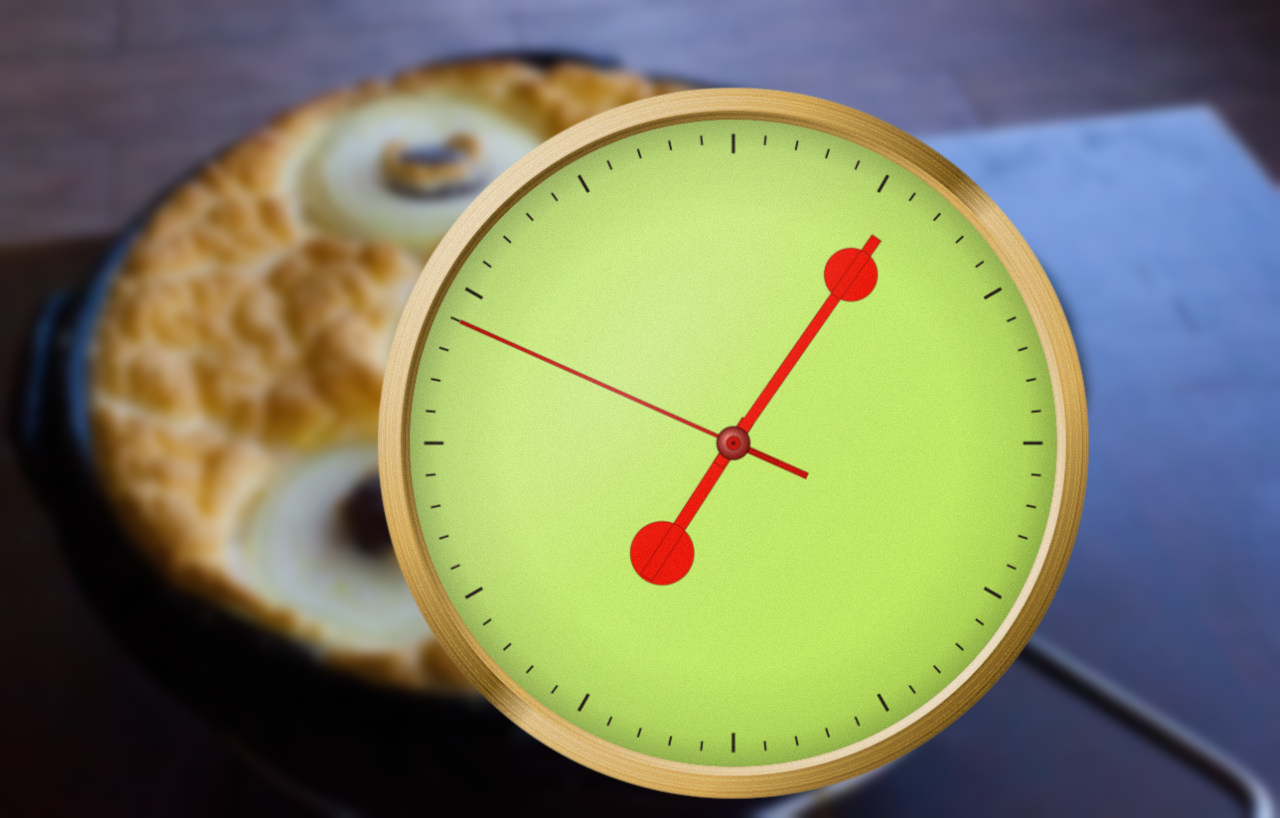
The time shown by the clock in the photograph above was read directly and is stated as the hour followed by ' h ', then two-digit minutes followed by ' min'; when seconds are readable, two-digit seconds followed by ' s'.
7 h 05 min 49 s
